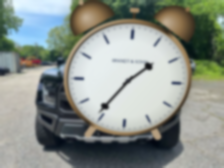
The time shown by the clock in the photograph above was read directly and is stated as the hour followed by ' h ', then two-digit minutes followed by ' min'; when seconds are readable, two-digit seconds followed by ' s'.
1 h 36 min
